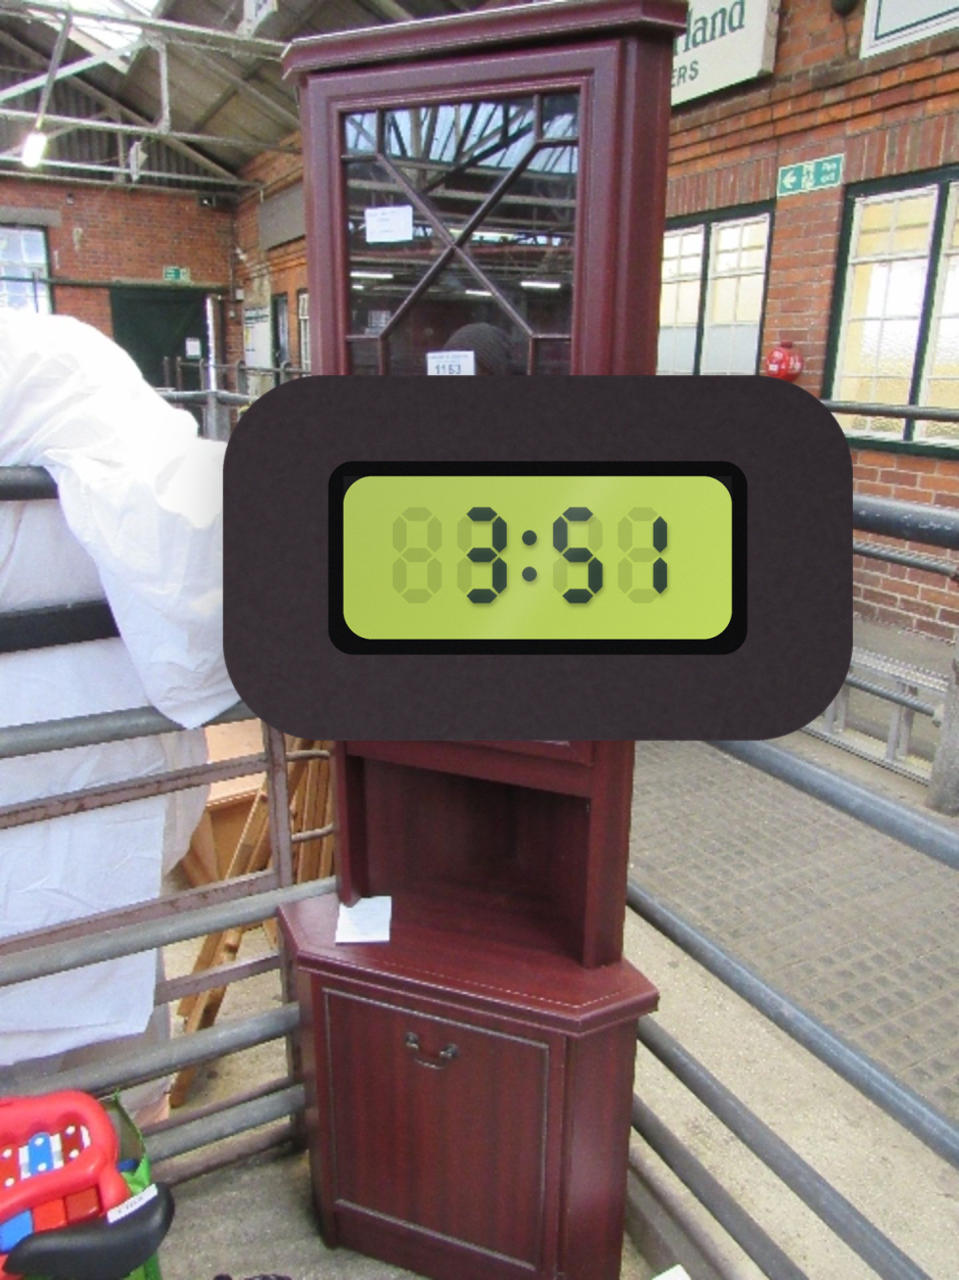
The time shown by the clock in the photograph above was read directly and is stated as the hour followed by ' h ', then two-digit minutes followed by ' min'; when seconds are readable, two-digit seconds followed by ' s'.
3 h 51 min
